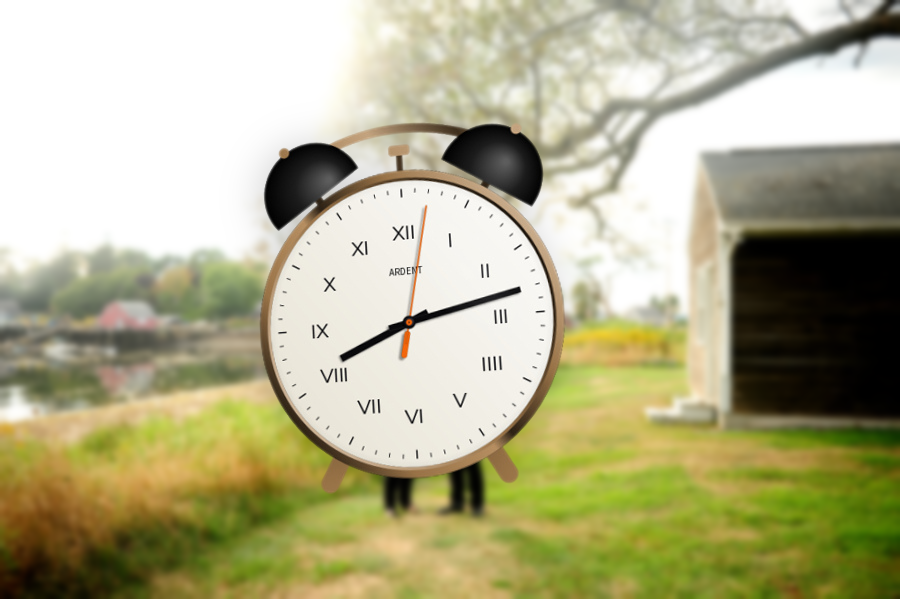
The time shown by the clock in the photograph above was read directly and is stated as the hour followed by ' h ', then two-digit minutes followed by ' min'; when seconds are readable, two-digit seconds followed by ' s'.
8 h 13 min 02 s
